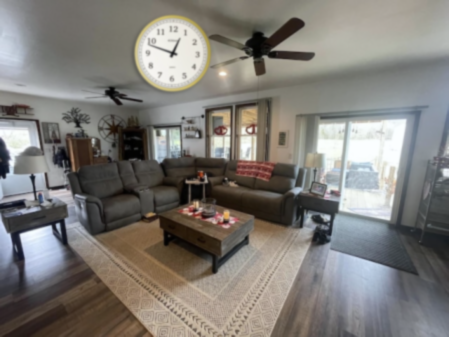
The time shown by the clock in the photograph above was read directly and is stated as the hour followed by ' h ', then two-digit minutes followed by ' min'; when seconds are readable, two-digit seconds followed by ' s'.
12 h 48 min
